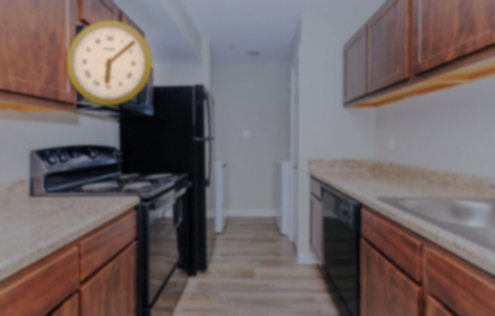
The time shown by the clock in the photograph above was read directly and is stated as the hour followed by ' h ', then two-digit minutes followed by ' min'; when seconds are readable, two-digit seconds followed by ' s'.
6 h 08 min
